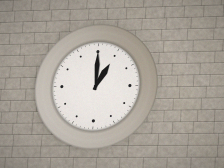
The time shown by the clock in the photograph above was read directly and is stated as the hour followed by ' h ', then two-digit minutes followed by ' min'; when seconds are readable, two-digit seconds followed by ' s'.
1 h 00 min
